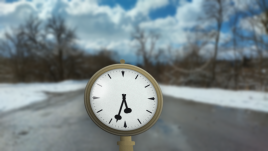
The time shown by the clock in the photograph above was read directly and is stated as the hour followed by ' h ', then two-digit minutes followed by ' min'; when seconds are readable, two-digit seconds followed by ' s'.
5 h 33 min
